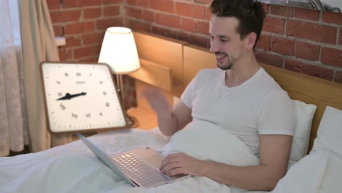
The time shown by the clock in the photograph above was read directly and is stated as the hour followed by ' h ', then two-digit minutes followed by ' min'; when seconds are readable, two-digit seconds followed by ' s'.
8 h 43 min
